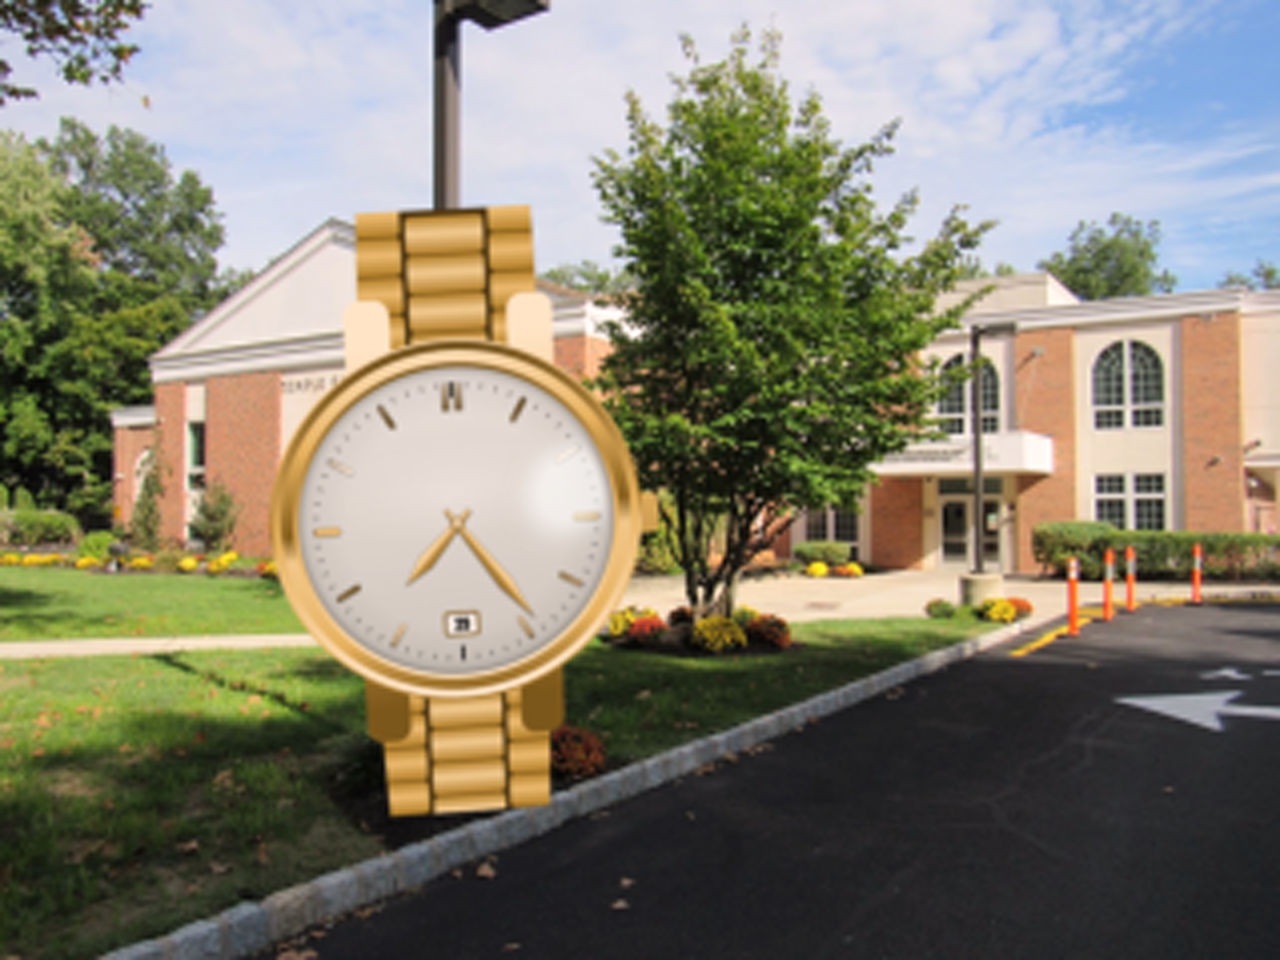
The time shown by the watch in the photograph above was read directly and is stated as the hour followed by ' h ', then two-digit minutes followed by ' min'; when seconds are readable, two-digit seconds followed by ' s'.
7 h 24 min
